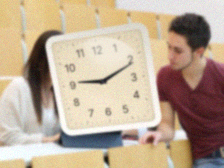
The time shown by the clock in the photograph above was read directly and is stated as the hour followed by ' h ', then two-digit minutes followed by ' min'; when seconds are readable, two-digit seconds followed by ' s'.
9 h 11 min
